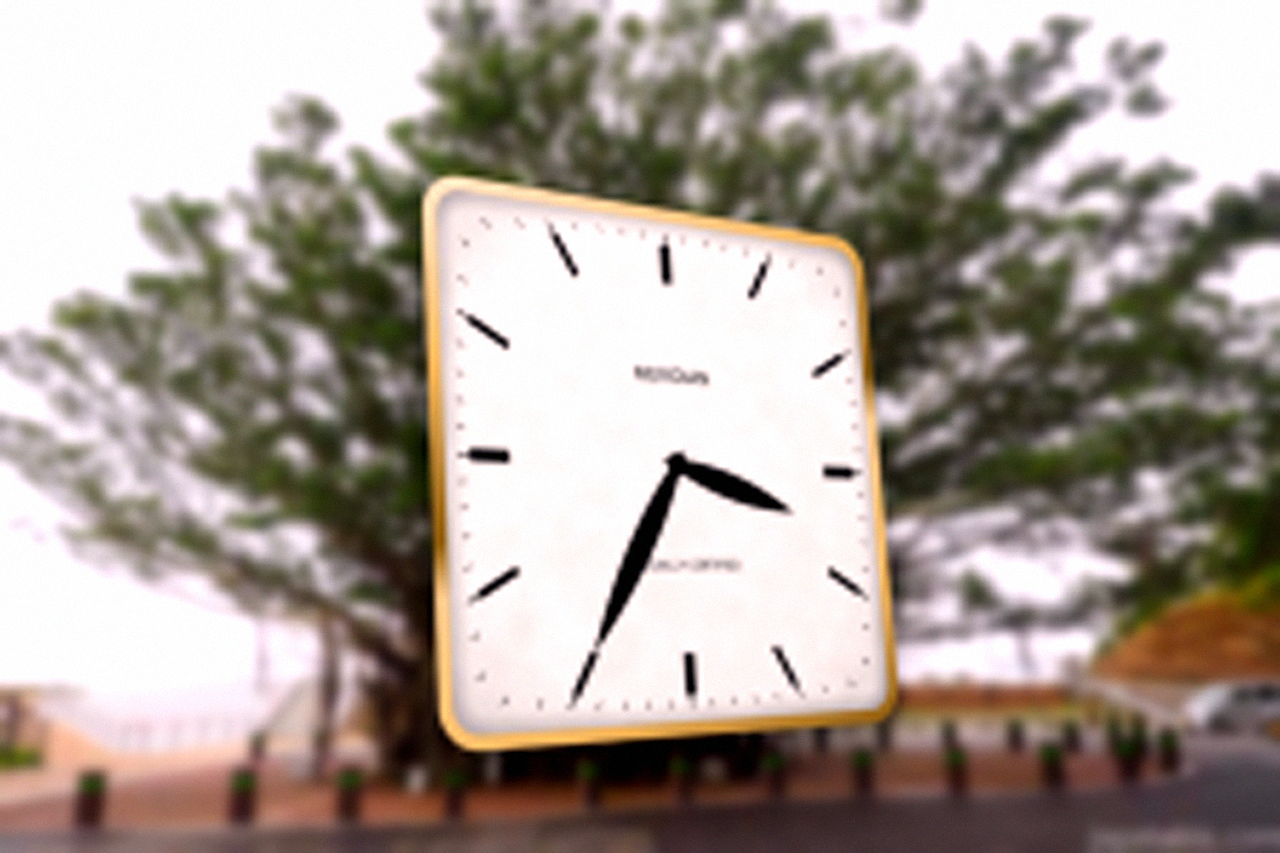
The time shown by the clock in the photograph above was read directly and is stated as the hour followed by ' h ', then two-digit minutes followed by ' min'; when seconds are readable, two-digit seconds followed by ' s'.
3 h 35 min
